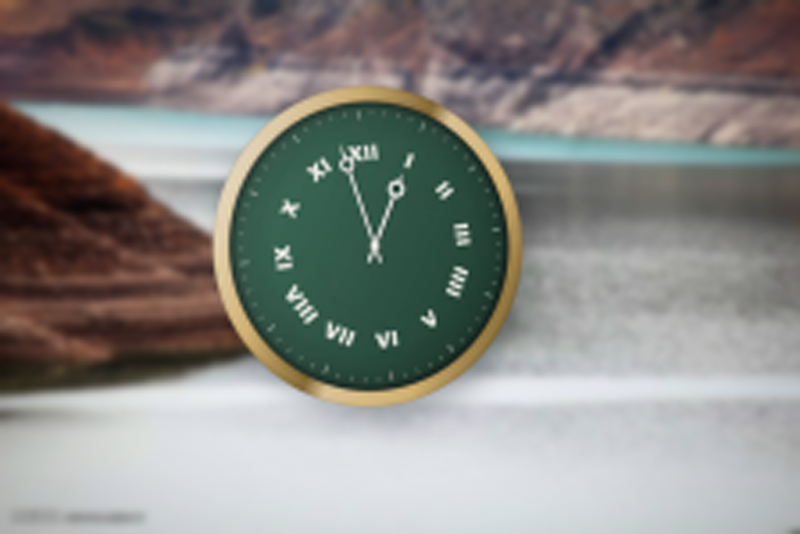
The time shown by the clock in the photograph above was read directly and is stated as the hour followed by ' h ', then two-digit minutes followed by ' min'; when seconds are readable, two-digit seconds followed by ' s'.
12 h 58 min
